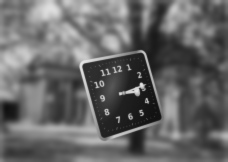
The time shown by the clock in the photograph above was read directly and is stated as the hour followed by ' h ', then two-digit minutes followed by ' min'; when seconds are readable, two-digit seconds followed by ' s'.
3 h 14 min
